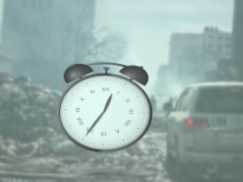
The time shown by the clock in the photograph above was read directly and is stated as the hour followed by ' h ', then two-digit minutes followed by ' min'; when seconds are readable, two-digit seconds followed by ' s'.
12 h 35 min
